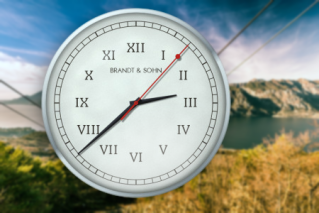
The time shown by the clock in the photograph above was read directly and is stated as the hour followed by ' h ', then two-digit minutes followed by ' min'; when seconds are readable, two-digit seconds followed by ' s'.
2 h 38 min 07 s
